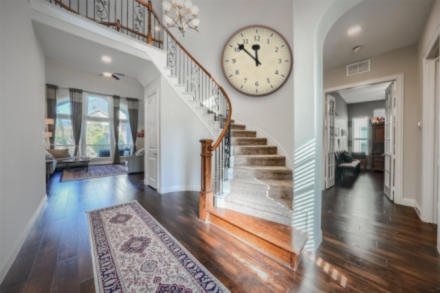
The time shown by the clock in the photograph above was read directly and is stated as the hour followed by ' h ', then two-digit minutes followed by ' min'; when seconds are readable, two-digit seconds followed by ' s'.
11 h 52 min
